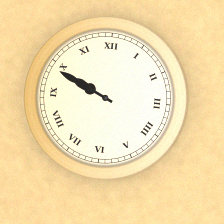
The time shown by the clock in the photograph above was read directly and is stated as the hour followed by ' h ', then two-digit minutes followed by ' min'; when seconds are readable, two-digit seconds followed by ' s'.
9 h 49 min
